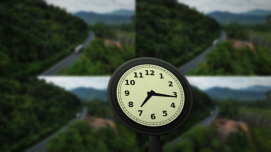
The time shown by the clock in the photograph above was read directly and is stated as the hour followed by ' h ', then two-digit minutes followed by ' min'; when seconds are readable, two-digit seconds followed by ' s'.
7 h 16 min
